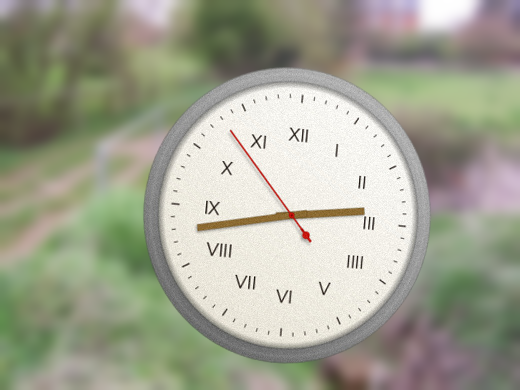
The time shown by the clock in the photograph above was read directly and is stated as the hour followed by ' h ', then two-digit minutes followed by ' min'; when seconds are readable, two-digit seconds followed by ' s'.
2 h 42 min 53 s
